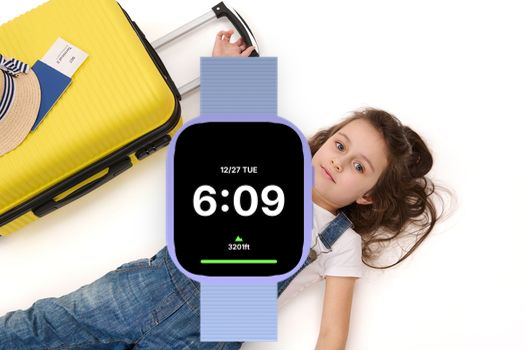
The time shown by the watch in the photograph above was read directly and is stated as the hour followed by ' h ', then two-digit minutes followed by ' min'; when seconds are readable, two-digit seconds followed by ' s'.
6 h 09 min
